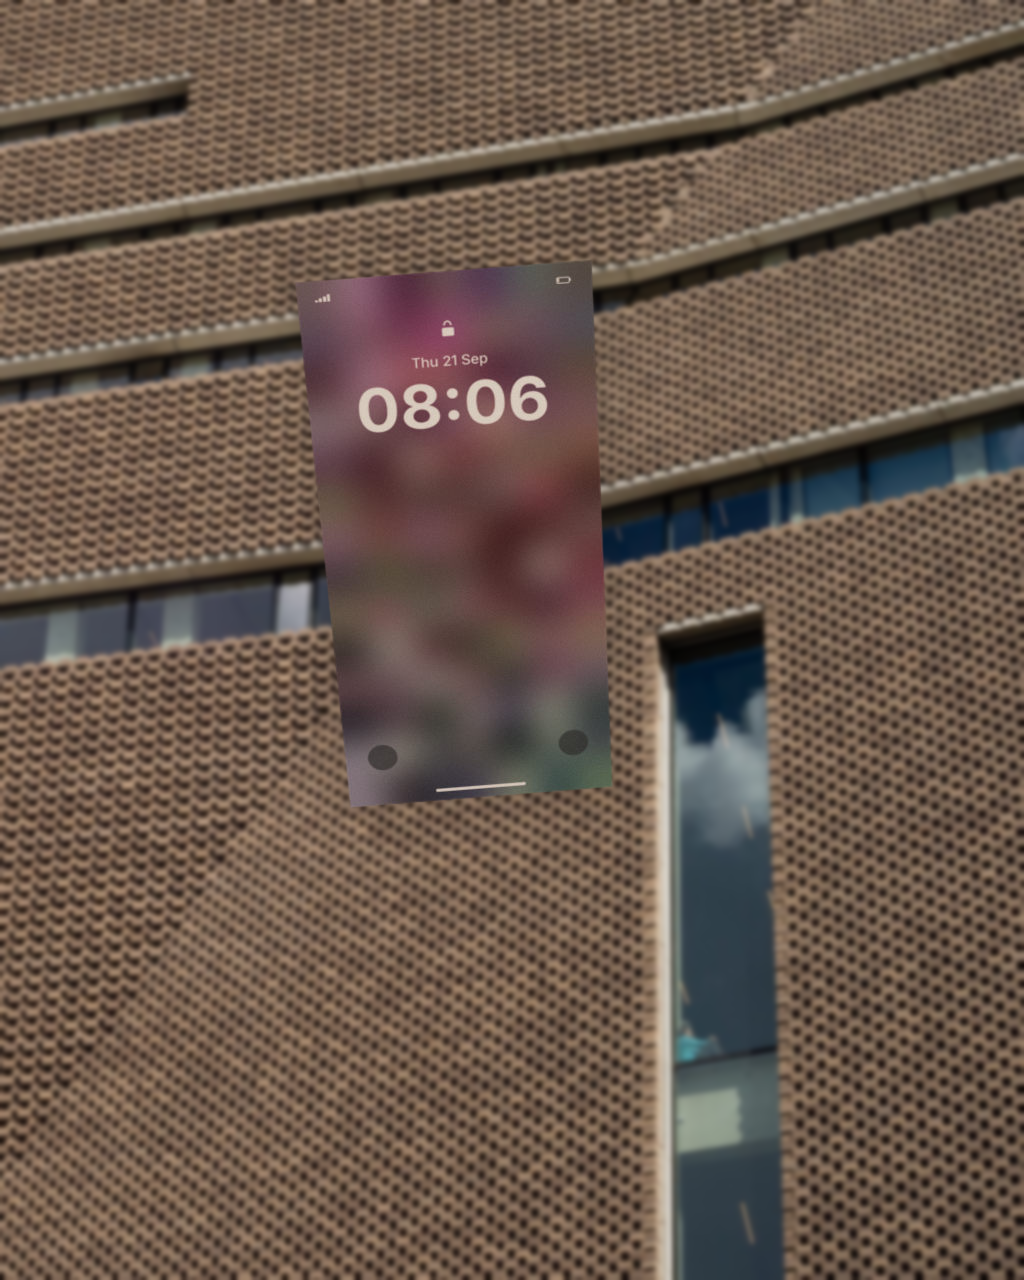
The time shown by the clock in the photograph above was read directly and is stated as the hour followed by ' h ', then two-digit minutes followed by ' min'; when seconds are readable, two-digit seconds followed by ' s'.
8 h 06 min
